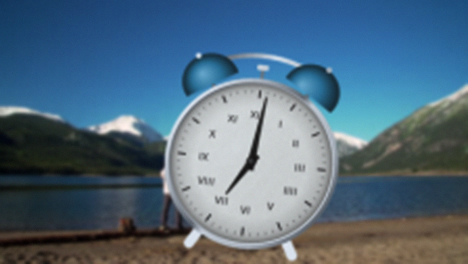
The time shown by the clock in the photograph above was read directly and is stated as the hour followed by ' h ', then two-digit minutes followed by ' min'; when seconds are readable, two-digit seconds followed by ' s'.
7 h 01 min
